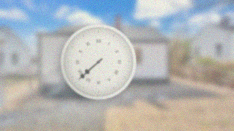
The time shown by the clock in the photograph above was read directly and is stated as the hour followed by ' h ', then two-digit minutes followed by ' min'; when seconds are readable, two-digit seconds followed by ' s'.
7 h 38 min
